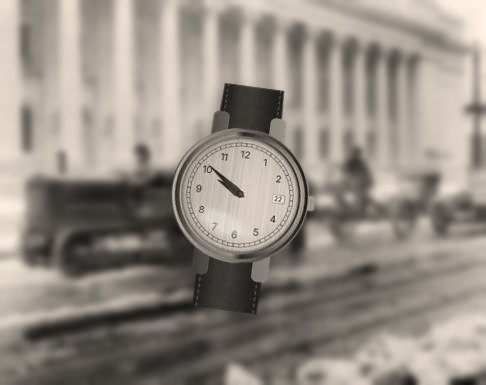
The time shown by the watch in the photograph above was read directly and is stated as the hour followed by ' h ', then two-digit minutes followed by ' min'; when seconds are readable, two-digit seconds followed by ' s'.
9 h 51 min
